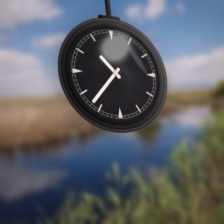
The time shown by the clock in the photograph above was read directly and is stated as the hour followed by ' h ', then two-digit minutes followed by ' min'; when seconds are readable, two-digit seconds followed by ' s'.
10 h 37 min
